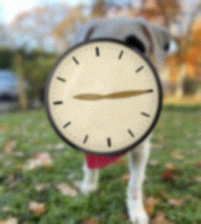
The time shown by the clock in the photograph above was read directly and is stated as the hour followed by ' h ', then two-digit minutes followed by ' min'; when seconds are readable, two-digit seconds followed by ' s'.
9 h 15 min
